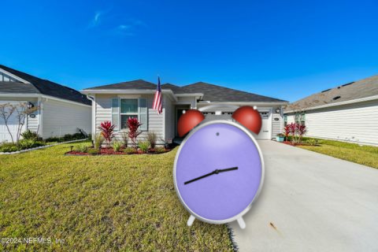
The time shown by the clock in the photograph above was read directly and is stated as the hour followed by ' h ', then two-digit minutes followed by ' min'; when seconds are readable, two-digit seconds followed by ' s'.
2 h 42 min
